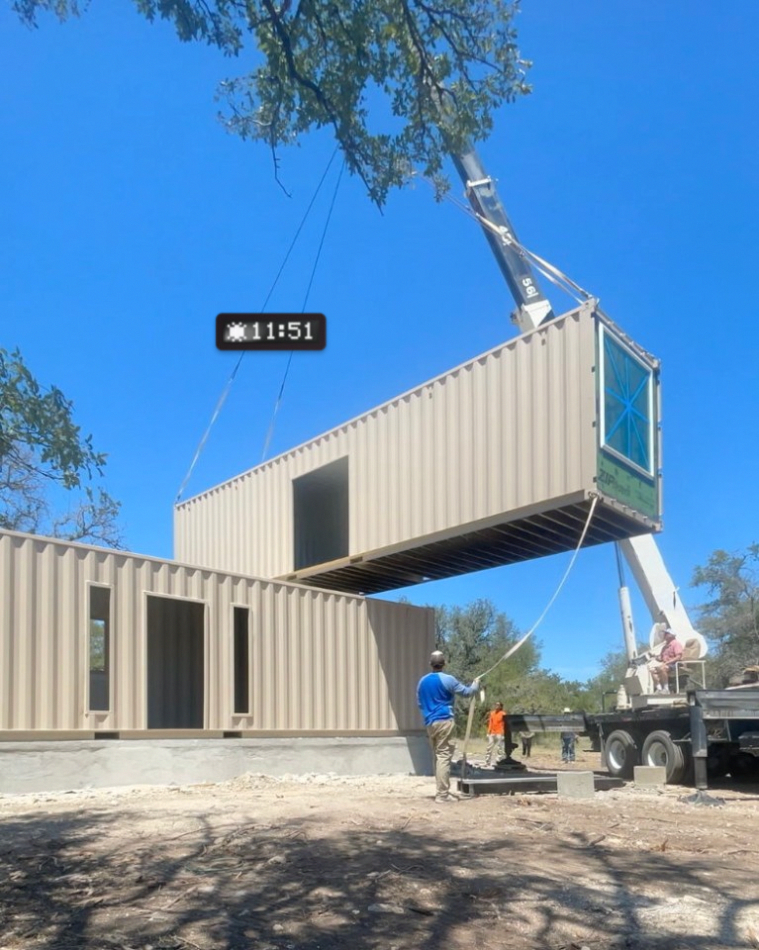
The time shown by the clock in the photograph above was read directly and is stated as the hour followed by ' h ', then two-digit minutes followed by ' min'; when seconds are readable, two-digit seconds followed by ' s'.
11 h 51 min
